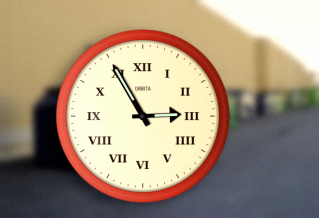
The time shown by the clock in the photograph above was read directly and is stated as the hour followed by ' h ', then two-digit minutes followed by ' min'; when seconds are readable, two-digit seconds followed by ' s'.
2 h 55 min
